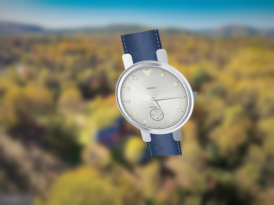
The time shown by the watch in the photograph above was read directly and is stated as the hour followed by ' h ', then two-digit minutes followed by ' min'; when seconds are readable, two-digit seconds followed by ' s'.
5 h 15 min
